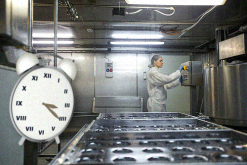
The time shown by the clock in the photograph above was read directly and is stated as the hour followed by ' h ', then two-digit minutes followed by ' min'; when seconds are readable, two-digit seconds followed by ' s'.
3 h 21 min
